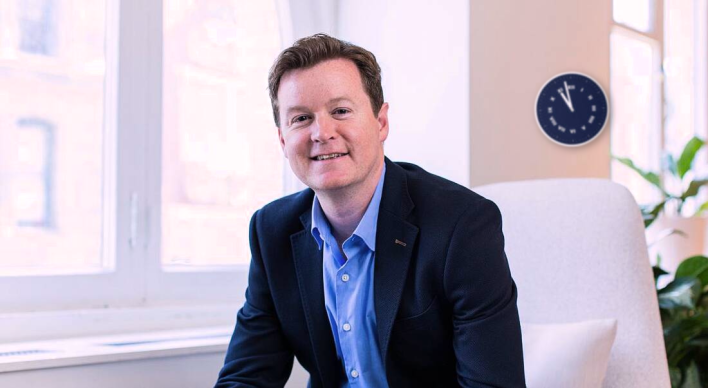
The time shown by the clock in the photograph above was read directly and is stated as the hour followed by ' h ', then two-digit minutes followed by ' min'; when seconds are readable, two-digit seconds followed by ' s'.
10 h 58 min
